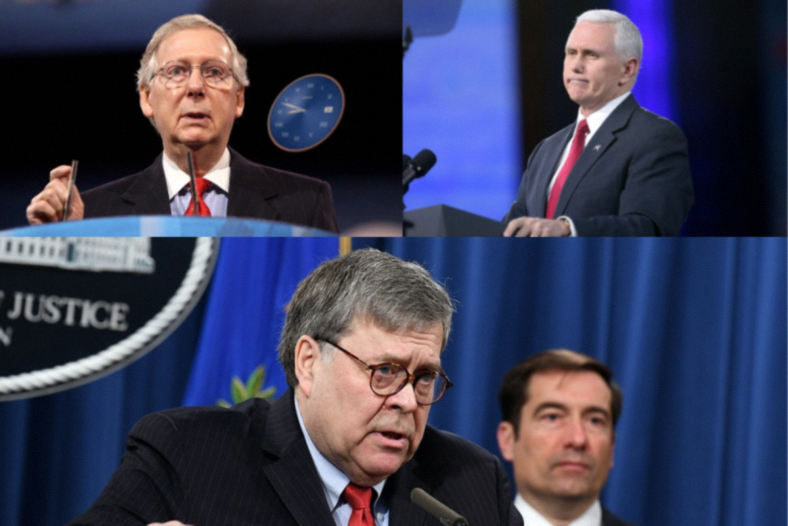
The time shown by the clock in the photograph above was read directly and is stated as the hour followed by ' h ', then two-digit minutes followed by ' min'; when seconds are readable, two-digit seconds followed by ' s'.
8 h 48 min
